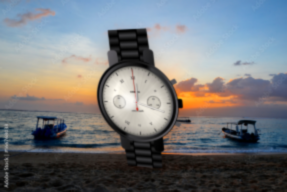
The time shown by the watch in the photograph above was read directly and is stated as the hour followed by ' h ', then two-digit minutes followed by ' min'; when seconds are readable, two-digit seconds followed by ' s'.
12 h 18 min
